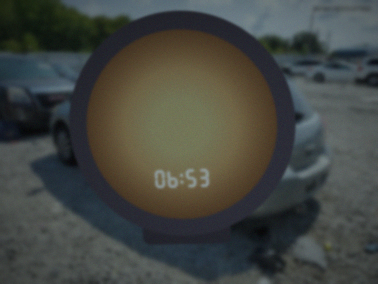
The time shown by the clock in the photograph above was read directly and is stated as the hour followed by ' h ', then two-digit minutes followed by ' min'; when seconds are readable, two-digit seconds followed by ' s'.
6 h 53 min
